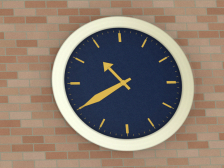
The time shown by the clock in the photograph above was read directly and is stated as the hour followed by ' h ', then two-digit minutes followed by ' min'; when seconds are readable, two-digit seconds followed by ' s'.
10 h 40 min
